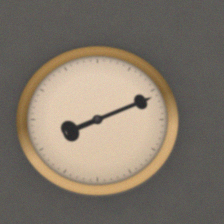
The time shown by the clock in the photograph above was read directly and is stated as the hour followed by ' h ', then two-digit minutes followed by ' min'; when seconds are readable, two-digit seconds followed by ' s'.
8 h 11 min
